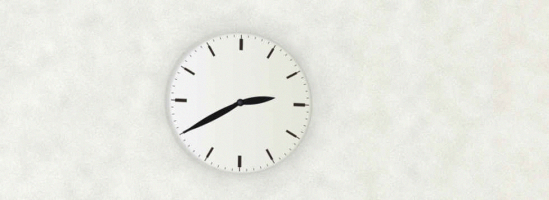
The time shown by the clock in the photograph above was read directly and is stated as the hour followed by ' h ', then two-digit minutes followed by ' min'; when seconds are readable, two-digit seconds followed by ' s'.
2 h 40 min
